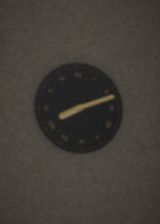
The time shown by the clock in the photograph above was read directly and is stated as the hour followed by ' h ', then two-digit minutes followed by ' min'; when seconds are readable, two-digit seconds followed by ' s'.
8 h 12 min
